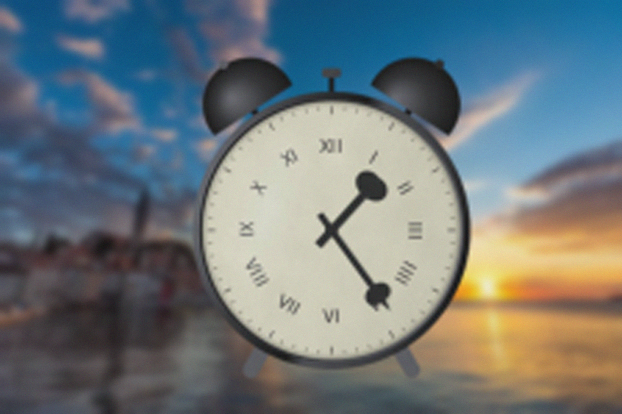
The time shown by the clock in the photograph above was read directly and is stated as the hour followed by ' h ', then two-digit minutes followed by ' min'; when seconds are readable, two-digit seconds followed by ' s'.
1 h 24 min
